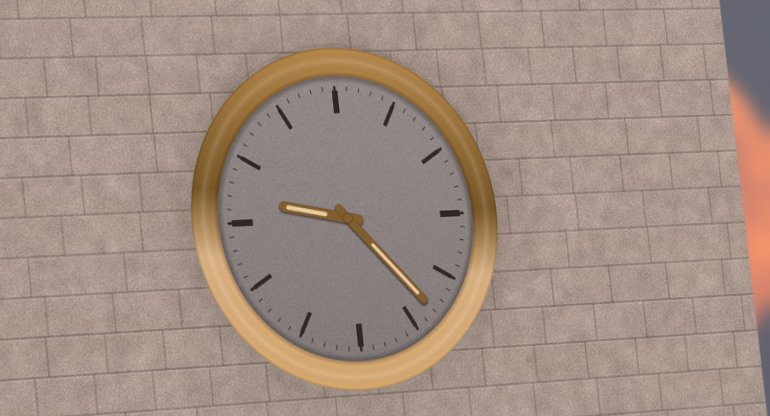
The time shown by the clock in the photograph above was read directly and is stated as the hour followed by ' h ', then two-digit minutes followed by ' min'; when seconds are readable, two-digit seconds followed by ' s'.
9 h 23 min
